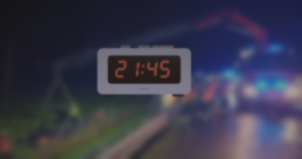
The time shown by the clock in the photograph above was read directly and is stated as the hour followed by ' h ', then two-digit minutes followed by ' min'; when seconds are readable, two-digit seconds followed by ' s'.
21 h 45 min
